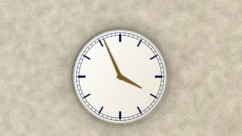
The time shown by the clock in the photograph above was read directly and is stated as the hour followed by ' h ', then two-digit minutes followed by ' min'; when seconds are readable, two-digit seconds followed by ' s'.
3 h 56 min
